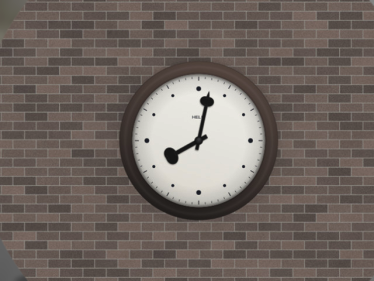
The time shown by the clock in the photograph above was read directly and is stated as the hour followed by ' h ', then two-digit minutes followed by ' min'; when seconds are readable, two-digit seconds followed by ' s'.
8 h 02 min
